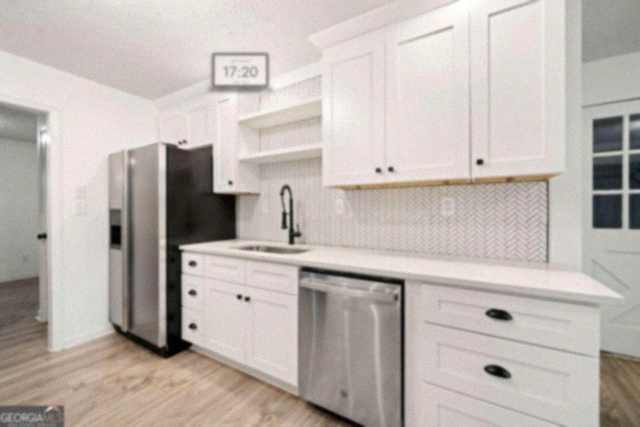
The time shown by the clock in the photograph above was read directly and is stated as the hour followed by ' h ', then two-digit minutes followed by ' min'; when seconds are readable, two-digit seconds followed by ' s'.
17 h 20 min
